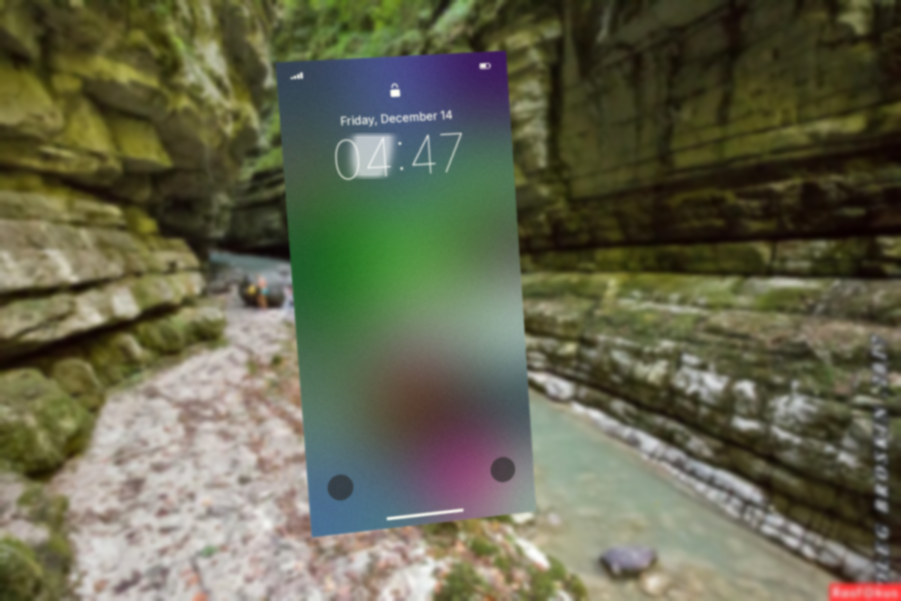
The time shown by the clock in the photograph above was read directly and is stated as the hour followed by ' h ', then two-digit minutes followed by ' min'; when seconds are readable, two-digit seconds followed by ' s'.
4 h 47 min
